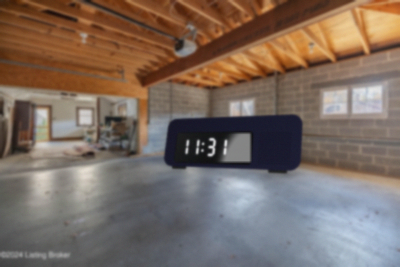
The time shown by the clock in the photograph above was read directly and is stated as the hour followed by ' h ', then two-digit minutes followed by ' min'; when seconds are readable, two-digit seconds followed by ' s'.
11 h 31 min
